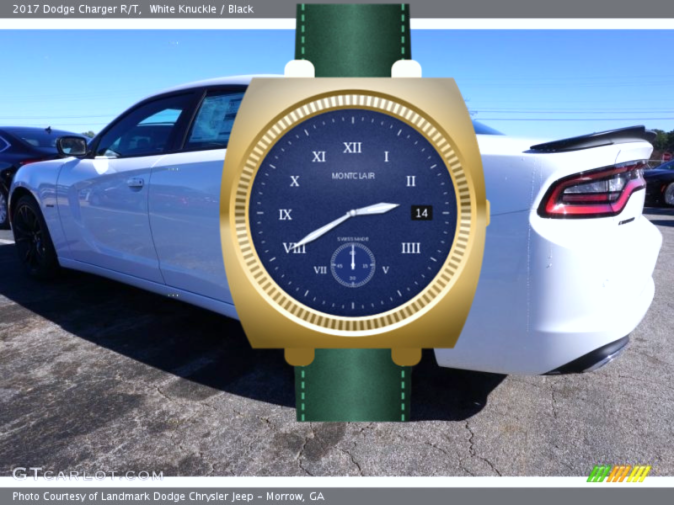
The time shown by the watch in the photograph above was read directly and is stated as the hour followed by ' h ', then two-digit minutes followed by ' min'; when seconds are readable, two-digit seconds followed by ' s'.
2 h 40 min
